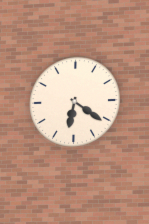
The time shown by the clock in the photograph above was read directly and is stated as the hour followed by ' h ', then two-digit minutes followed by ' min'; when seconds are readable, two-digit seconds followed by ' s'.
6 h 21 min
